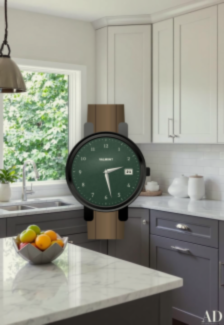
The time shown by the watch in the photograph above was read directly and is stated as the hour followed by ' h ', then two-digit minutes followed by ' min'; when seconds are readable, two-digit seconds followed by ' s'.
2 h 28 min
